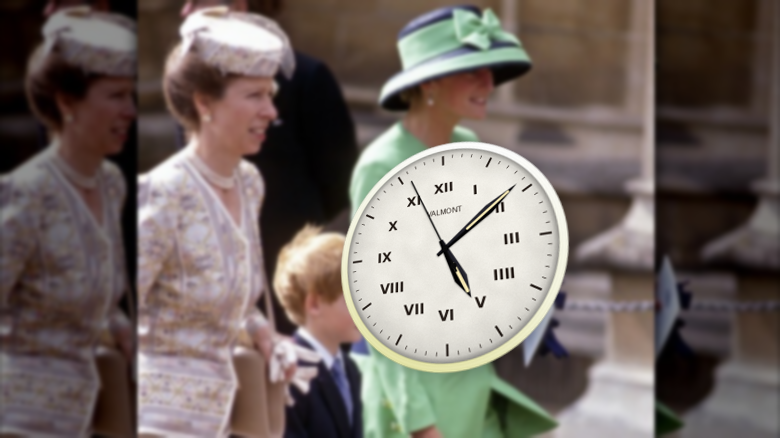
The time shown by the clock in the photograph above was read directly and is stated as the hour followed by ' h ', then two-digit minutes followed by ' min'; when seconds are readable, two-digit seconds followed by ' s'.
5 h 08 min 56 s
